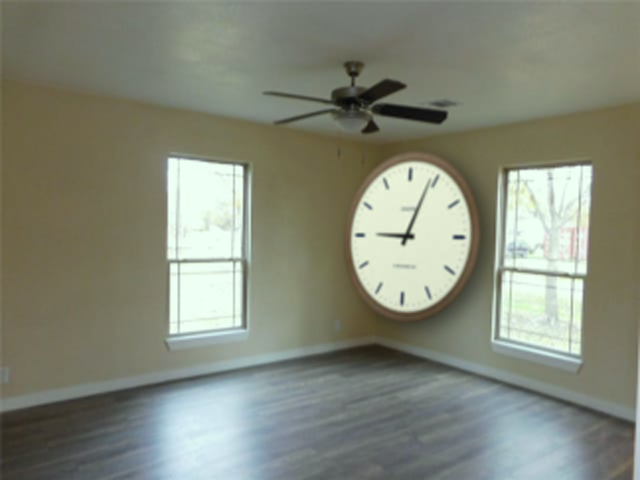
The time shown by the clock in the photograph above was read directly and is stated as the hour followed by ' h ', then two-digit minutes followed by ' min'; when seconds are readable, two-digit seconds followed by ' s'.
9 h 04 min
